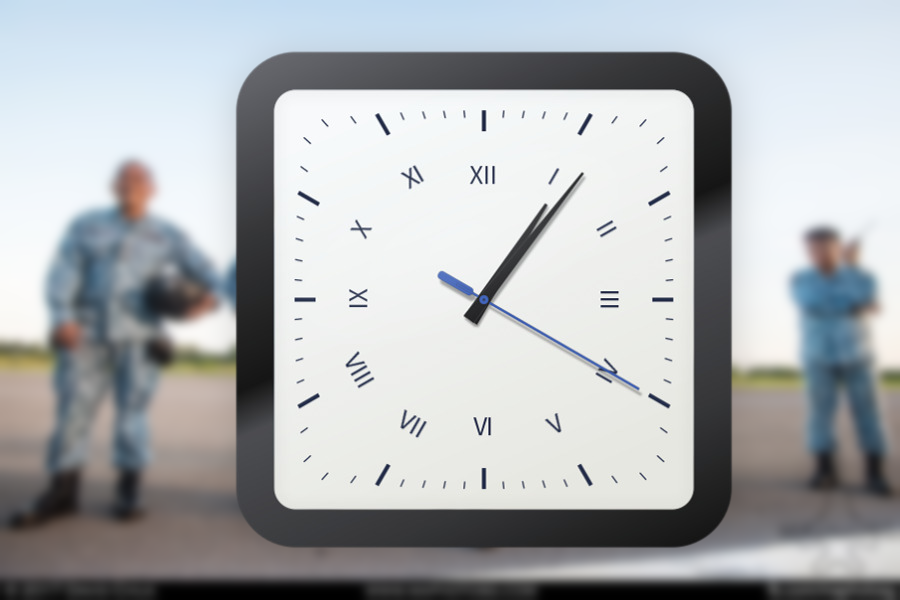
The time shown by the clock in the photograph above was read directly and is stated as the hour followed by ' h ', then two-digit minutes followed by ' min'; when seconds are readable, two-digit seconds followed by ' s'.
1 h 06 min 20 s
